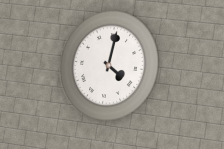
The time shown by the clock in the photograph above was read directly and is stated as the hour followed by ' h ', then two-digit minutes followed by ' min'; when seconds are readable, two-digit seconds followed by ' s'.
4 h 01 min
